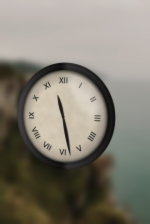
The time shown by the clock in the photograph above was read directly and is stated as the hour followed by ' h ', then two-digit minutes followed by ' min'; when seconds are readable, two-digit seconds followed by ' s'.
11 h 28 min
